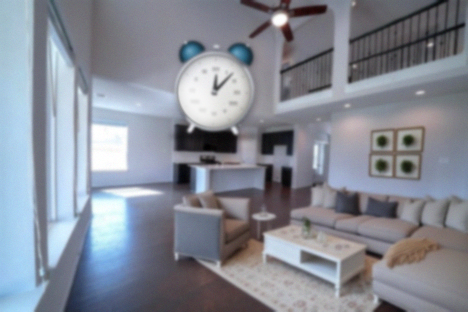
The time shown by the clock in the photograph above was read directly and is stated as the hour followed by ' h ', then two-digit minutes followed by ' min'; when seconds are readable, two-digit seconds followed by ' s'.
12 h 07 min
